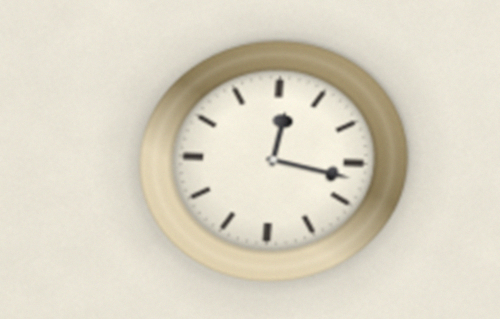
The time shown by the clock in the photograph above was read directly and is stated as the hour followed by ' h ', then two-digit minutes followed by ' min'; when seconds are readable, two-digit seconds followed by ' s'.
12 h 17 min
